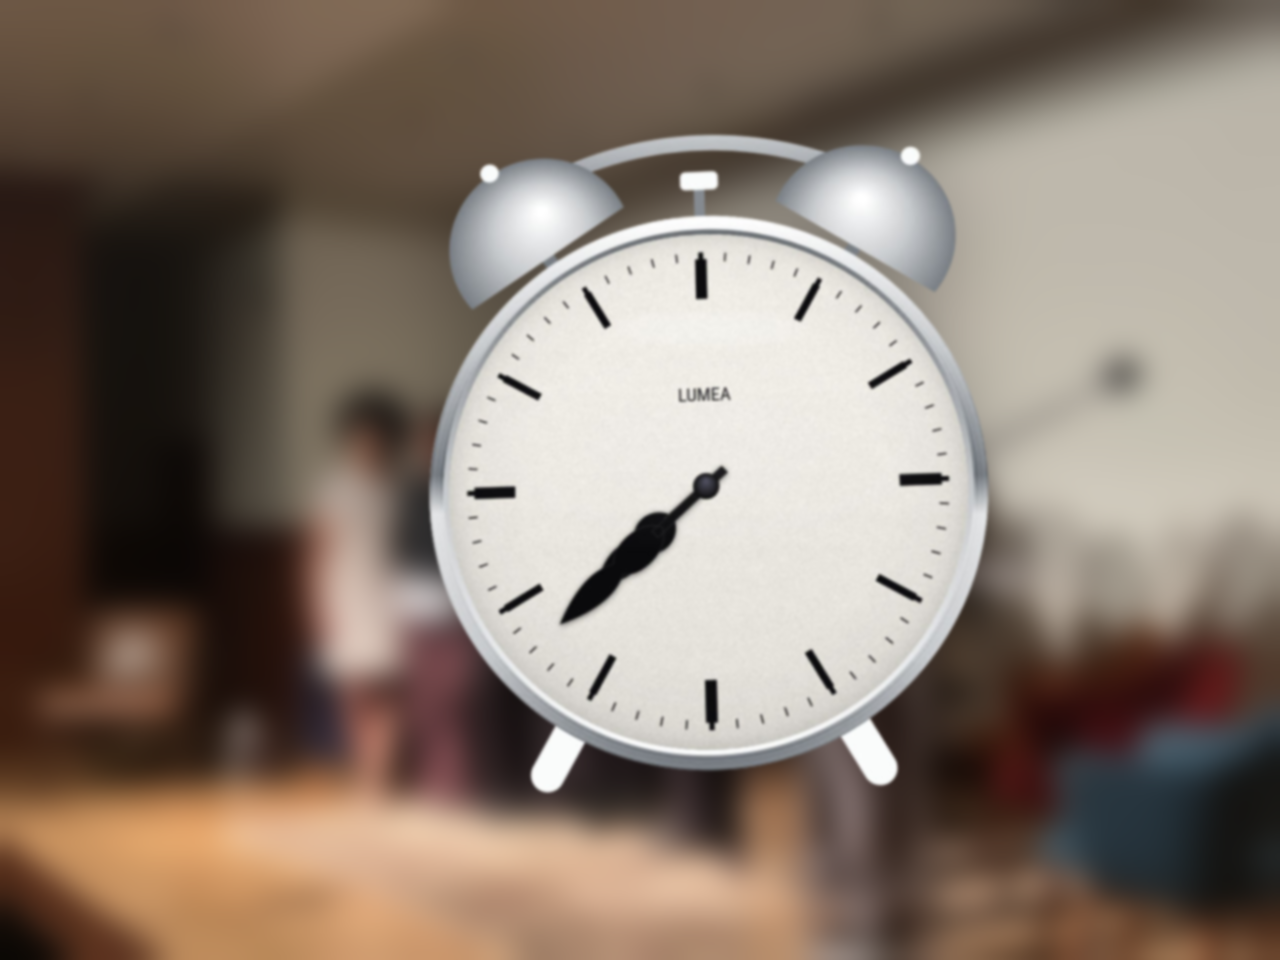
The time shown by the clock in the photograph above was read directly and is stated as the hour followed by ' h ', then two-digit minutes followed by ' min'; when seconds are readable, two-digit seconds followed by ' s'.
7 h 38 min
